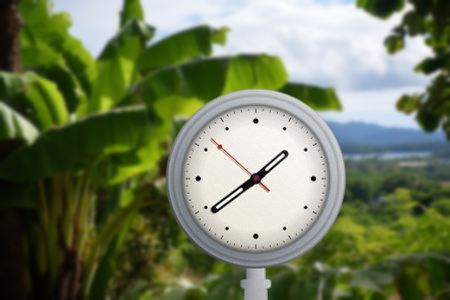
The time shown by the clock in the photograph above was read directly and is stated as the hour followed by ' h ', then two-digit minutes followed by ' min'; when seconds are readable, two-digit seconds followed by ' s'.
1 h 38 min 52 s
